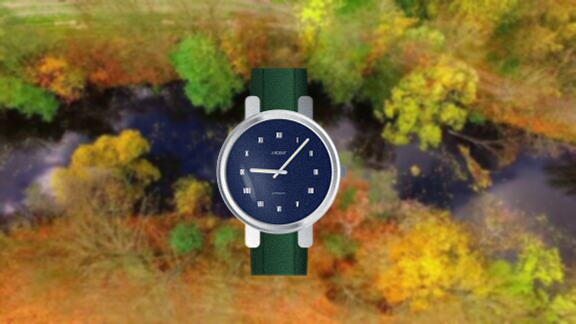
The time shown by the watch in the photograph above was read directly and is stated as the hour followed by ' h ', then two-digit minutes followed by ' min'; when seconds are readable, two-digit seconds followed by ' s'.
9 h 07 min
